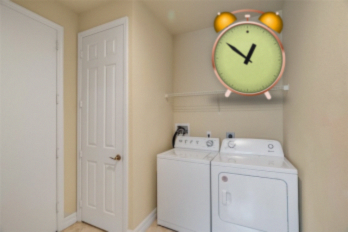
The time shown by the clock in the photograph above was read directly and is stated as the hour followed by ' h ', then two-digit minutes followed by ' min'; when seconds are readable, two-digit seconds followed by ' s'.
12 h 51 min
